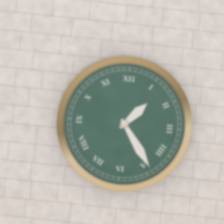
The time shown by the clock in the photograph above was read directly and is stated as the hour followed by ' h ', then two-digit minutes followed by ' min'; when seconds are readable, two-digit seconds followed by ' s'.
1 h 24 min
